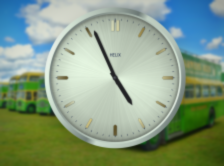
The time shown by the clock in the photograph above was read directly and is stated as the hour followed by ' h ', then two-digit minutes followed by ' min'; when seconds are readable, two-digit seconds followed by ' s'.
4 h 56 min
